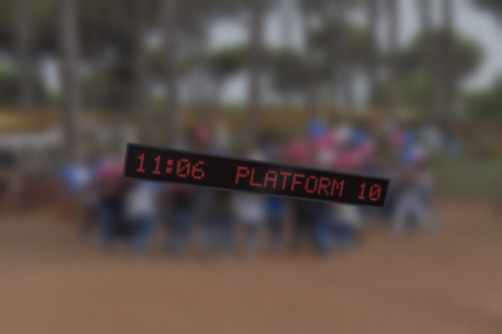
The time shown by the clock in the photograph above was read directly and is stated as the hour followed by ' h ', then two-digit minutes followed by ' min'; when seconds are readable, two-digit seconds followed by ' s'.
11 h 06 min
